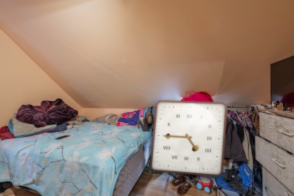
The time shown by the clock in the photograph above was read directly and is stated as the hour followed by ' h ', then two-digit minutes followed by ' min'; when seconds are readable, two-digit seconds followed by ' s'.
4 h 45 min
